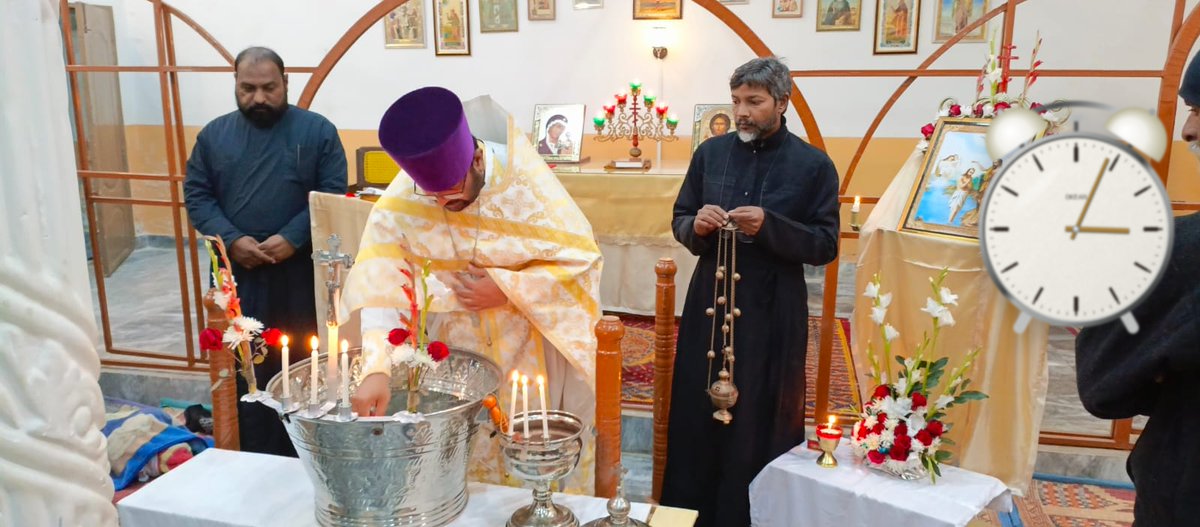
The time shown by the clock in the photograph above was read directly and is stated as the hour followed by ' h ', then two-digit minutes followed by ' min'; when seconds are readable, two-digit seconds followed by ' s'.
3 h 04 min
